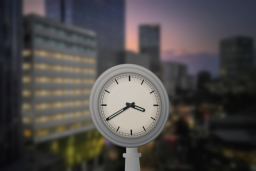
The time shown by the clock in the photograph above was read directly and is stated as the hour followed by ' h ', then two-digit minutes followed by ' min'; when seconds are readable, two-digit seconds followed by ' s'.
3 h 40 min
